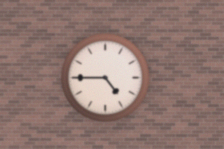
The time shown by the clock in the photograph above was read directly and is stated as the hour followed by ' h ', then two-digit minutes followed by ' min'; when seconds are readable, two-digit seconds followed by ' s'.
4 h 45 min
